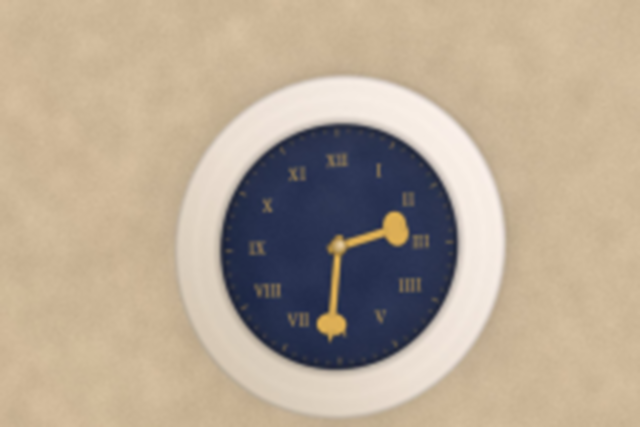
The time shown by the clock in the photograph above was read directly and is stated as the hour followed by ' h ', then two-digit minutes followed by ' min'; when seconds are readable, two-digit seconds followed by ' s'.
2 h 31 min
